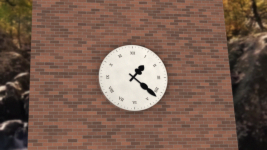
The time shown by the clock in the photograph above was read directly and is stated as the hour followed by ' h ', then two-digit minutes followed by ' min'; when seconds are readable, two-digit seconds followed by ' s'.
1 h 22 min
